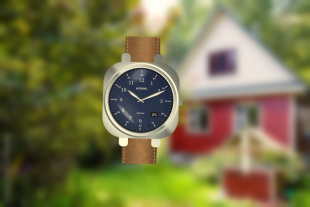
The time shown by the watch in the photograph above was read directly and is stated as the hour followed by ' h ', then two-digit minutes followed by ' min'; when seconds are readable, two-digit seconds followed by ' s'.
10 h 11 min
